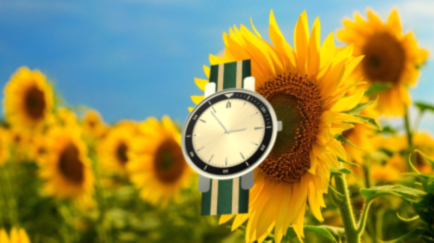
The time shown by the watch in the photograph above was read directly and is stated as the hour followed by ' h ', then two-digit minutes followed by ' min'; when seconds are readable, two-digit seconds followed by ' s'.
2 h 54 min
